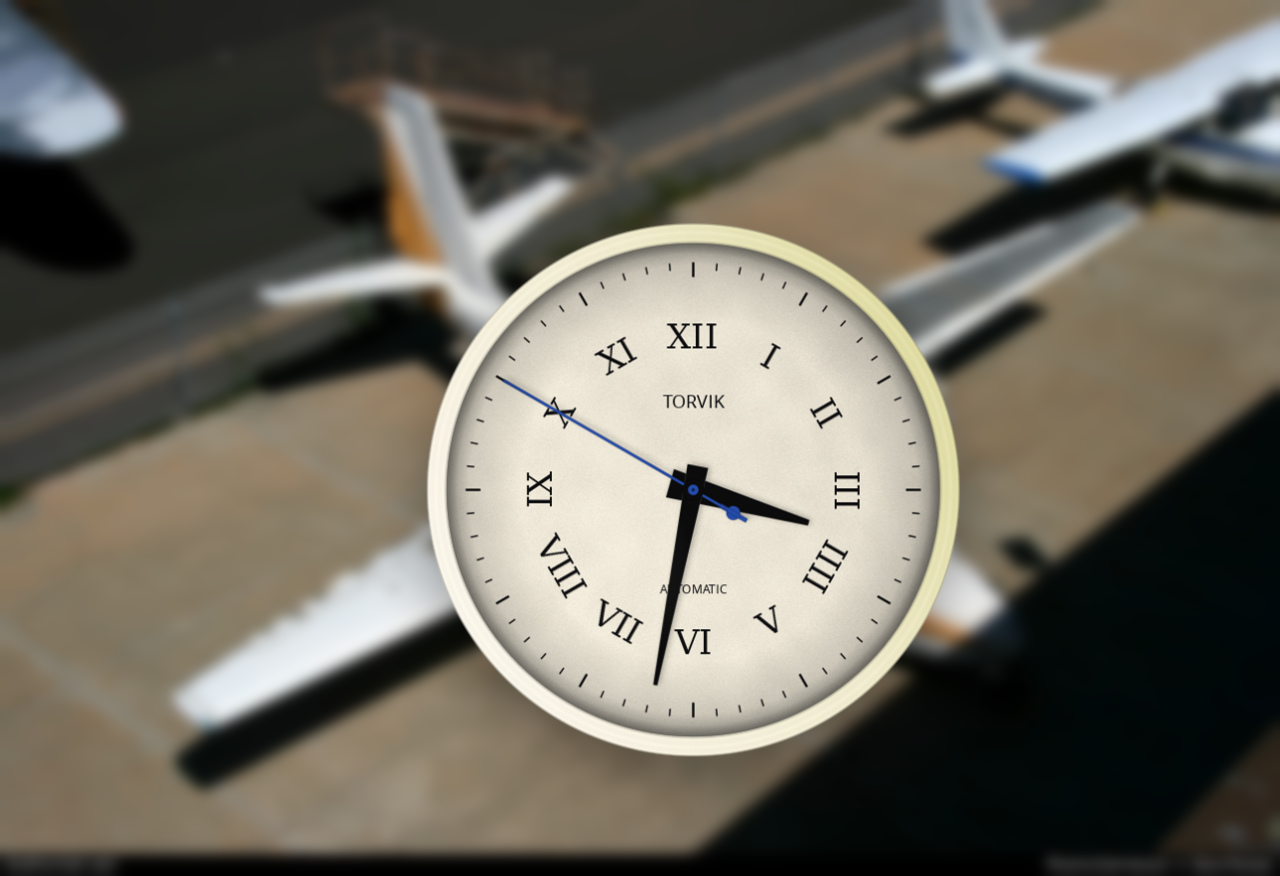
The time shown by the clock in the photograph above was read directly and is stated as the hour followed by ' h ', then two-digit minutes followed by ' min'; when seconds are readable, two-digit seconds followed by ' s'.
3 h 31 min 50 s
